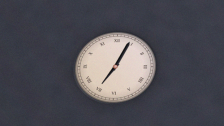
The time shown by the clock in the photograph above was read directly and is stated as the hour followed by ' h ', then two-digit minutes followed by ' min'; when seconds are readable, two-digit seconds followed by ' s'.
7 h 04 min
